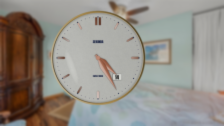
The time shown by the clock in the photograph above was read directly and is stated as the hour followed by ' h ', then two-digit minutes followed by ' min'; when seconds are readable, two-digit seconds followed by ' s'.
4 h 25 min
